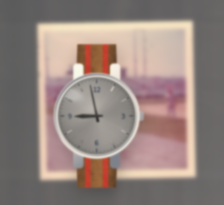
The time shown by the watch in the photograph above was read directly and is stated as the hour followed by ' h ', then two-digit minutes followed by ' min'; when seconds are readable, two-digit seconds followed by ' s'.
8 h 58 min
